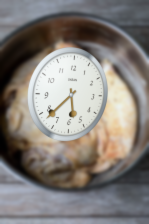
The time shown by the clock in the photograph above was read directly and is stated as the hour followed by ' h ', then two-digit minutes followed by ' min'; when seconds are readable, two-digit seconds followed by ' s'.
5 h 38 min
